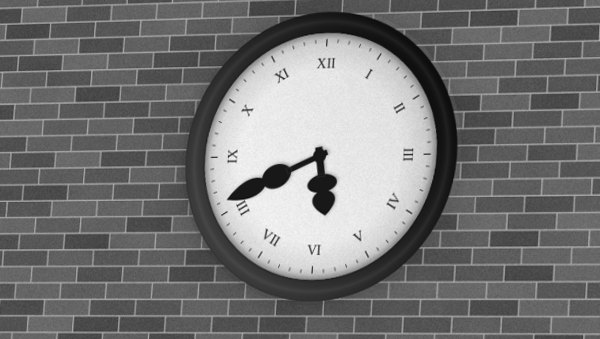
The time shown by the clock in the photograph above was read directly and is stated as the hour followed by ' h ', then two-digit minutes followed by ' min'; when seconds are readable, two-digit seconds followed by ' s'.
5 h 41 min
